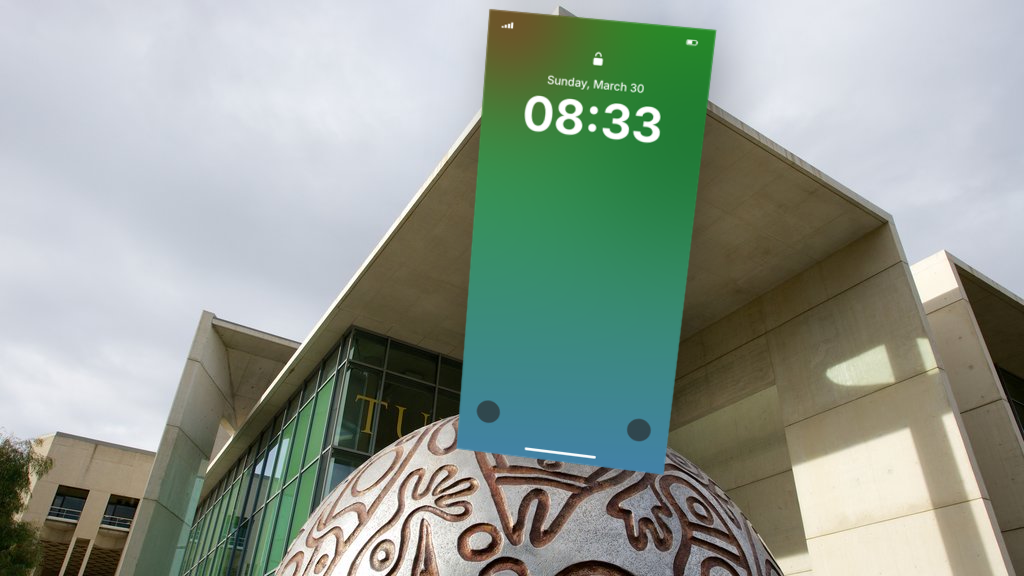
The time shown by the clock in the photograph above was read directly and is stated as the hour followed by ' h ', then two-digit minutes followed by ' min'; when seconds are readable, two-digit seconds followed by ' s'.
8 h 33 min
